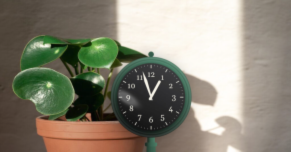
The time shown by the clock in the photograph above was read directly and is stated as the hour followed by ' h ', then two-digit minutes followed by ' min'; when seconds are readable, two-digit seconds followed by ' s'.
12 h 57 min
